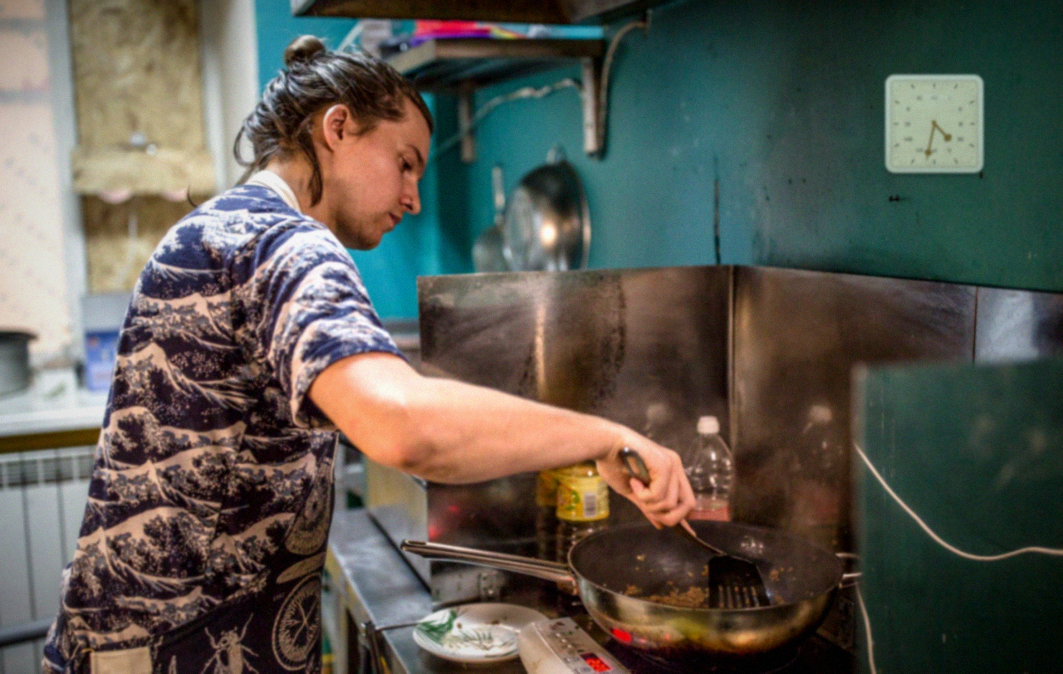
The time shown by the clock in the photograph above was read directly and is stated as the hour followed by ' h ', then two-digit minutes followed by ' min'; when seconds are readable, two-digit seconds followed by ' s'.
4 h 32 min
